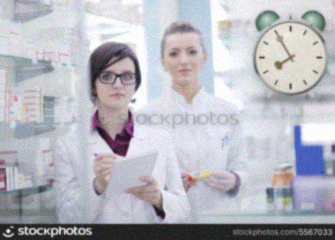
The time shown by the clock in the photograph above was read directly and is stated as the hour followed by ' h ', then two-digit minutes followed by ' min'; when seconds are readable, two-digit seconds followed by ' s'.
7 h 55 min
